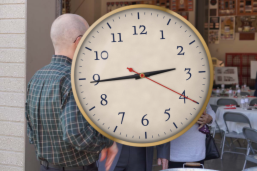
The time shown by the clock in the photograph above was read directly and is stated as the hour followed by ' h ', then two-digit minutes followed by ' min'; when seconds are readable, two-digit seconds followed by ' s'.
2 h 44 min 20 s
